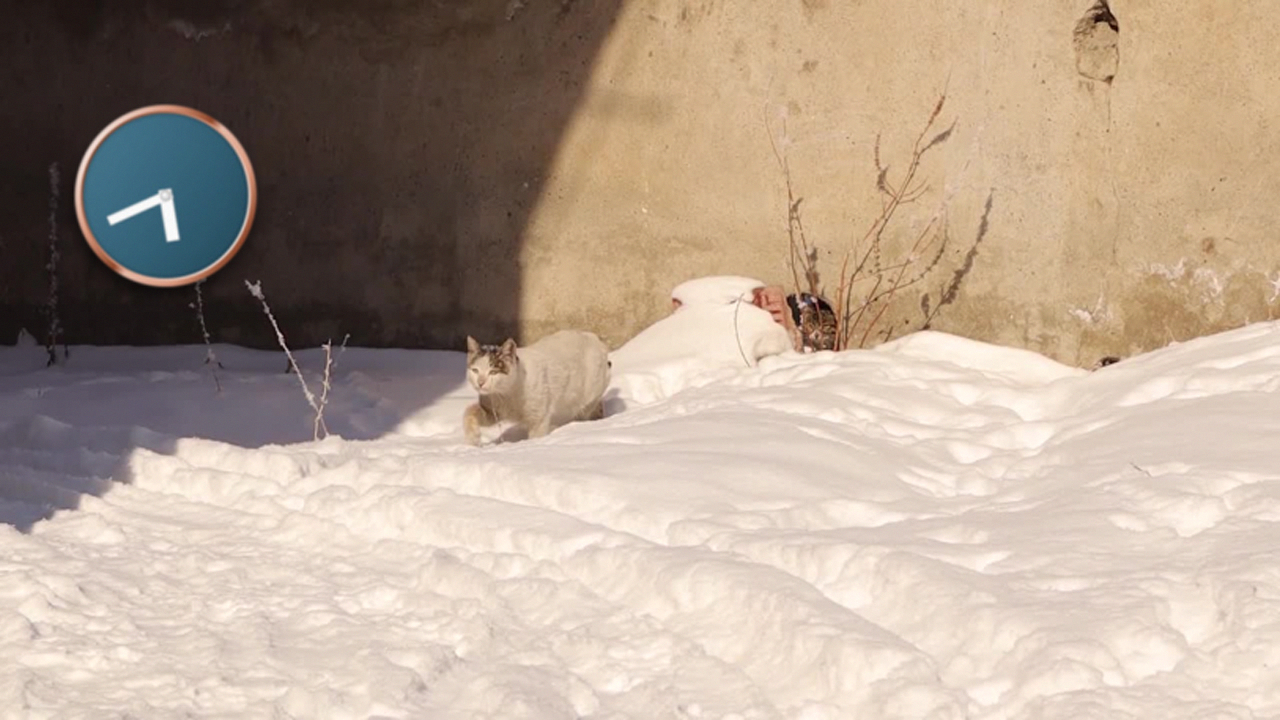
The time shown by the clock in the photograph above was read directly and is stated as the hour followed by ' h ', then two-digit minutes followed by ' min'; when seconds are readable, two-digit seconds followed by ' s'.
5 h 41 min
